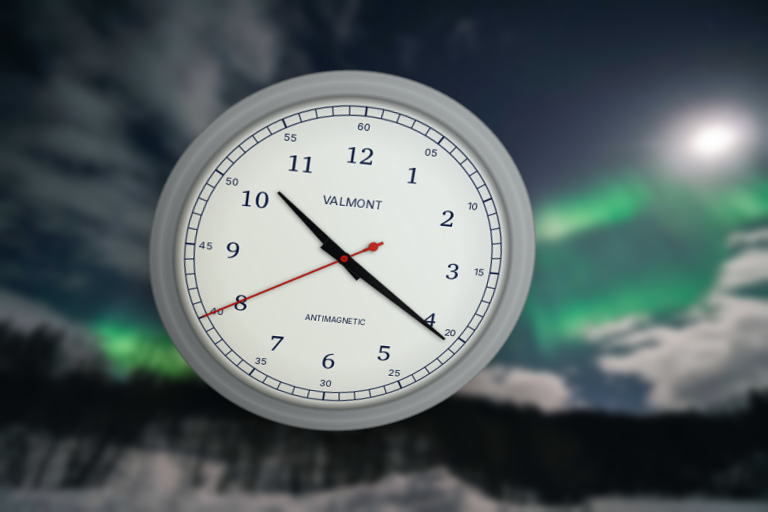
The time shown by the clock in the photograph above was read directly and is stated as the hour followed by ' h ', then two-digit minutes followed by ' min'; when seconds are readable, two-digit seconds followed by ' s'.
10 h 20 min 40 s
